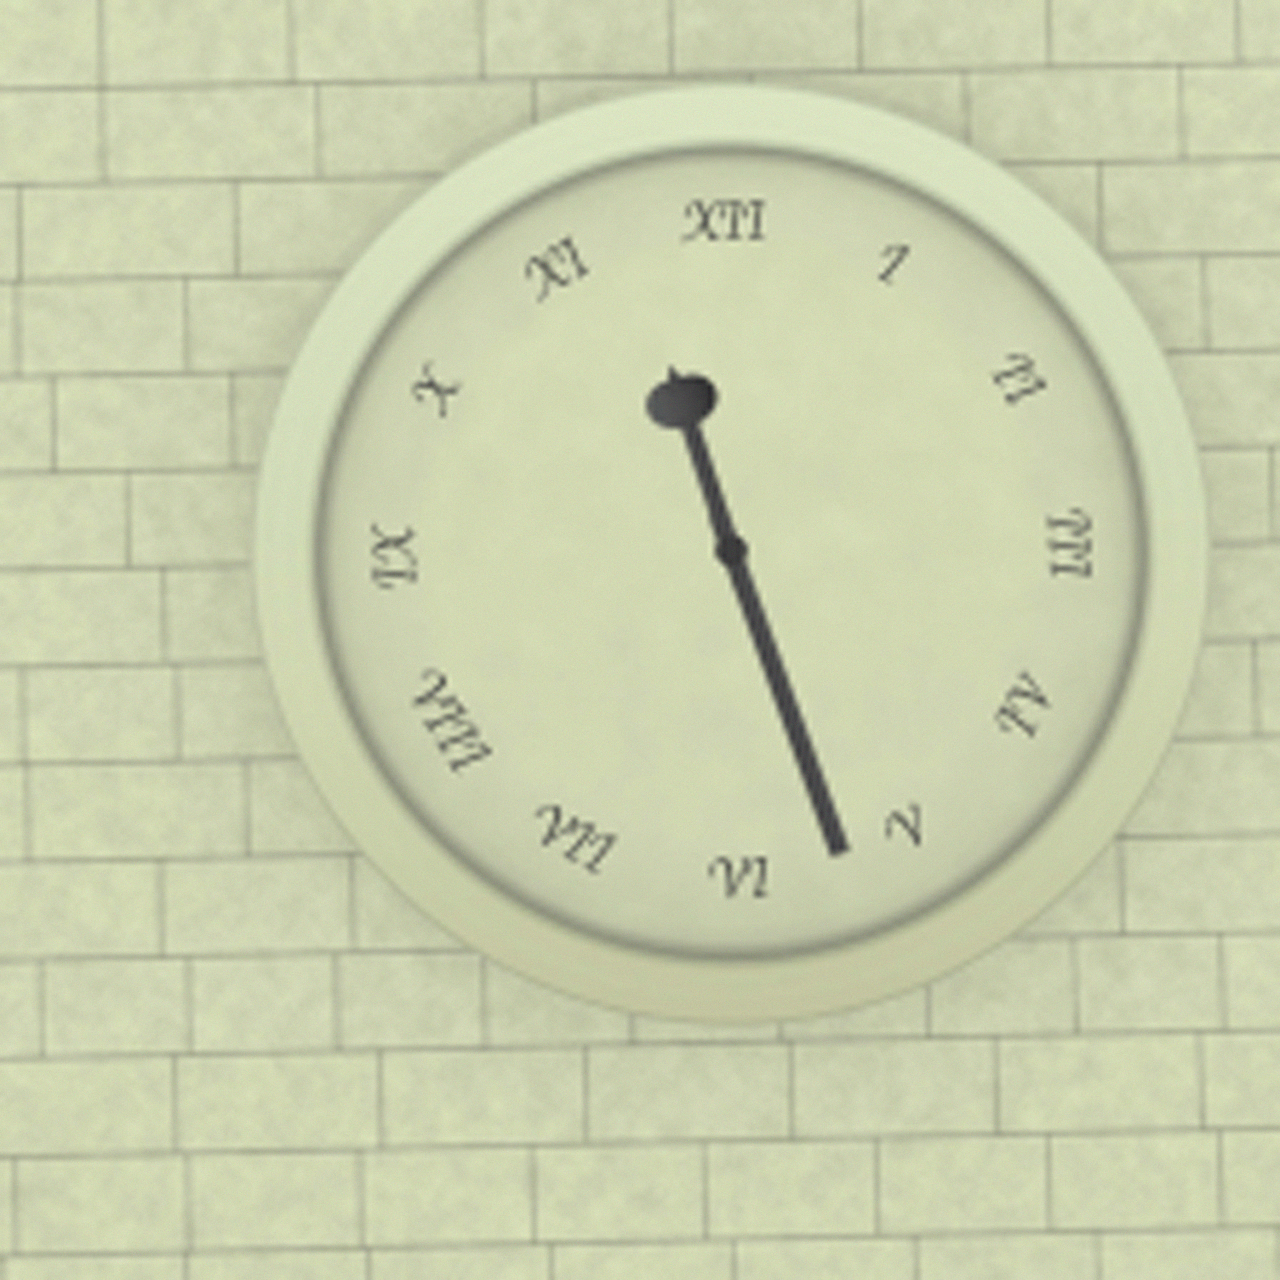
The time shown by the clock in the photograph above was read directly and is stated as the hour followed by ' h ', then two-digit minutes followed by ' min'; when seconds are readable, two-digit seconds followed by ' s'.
11 h 27 min
